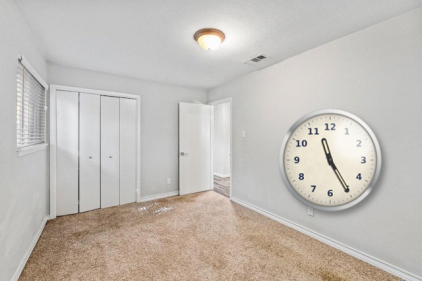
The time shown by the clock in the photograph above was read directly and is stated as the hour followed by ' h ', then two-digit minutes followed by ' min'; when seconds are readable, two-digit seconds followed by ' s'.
11 h 25 min
